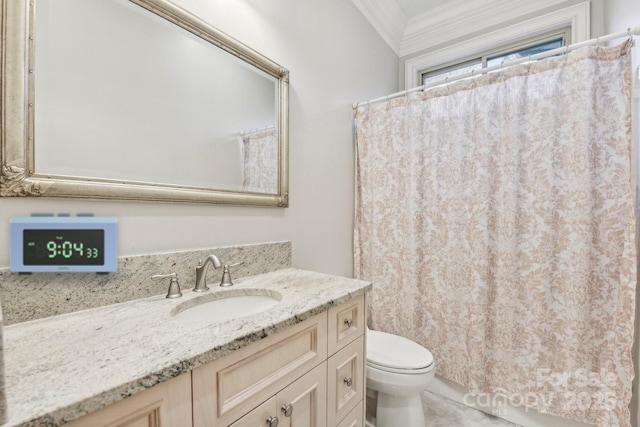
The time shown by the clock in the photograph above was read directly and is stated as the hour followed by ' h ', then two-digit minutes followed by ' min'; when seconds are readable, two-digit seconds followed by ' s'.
9 h 04 min 33 s
